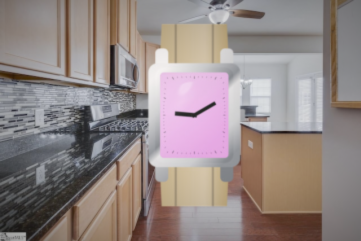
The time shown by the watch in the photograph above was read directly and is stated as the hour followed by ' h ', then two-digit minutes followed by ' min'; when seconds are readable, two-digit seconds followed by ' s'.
9 h 10 min
